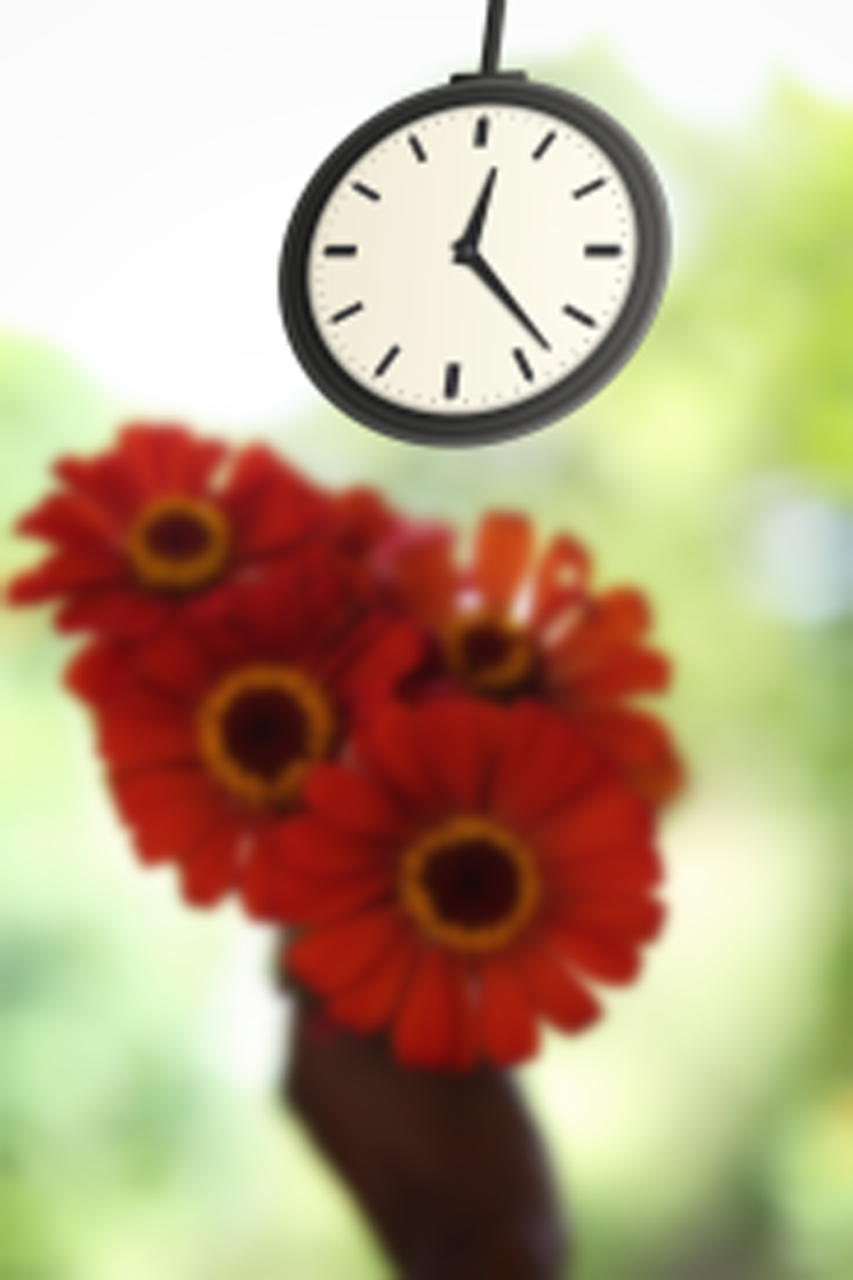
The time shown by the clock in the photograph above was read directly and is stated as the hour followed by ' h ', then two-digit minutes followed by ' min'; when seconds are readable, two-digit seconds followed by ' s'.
12 h 23 min
